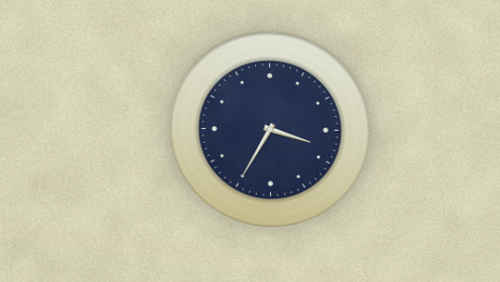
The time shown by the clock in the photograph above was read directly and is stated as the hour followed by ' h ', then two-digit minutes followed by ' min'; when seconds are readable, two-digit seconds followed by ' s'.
3 h 35 min
